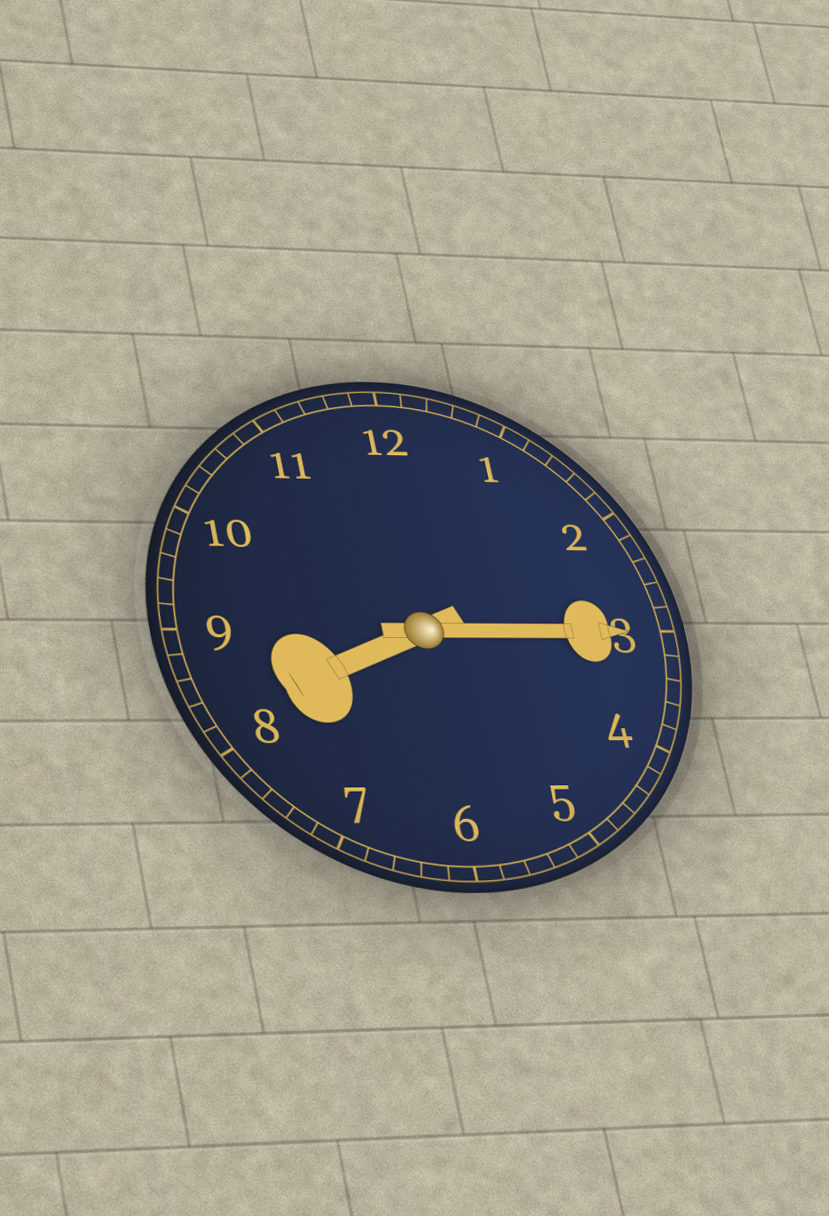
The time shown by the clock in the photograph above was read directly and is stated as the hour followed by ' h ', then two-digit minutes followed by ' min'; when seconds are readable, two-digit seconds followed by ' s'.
8 h 15 min
